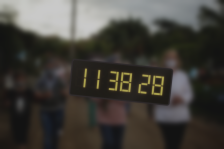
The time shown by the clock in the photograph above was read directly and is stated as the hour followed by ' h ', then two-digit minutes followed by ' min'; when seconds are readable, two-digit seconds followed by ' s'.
11 h 38 min 28 s
